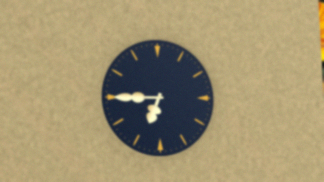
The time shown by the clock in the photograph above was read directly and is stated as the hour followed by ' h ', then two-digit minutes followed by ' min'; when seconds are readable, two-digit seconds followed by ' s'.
6 h 45 min
